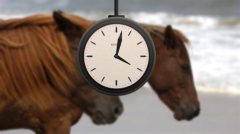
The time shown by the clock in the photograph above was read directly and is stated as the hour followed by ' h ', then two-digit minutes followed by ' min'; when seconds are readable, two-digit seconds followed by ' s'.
4 h 02 min
